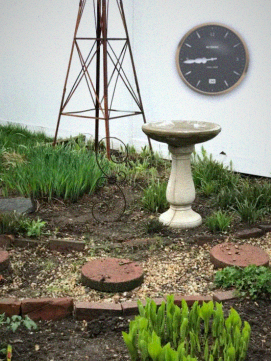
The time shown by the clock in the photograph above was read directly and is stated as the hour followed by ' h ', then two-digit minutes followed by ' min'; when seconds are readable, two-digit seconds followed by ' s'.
8 h 44 min
